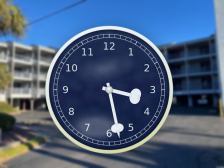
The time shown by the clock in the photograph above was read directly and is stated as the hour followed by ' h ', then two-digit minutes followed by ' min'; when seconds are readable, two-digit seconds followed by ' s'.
3 h 28 min
